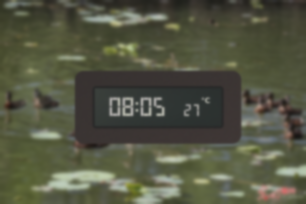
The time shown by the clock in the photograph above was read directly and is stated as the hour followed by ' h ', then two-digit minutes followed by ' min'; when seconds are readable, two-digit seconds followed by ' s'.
8 h 05 min
